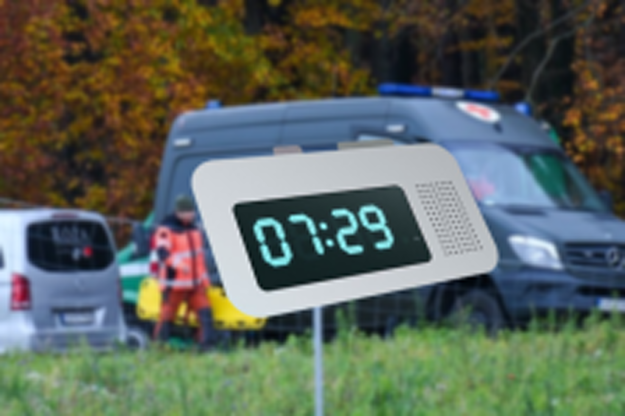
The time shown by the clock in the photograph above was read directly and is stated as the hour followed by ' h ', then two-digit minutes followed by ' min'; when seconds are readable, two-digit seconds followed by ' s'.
7 h 29 min
